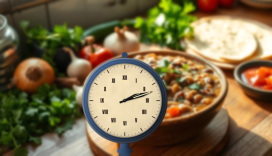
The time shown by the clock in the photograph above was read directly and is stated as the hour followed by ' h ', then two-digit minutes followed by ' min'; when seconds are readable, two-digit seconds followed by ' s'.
2 h 12 min
